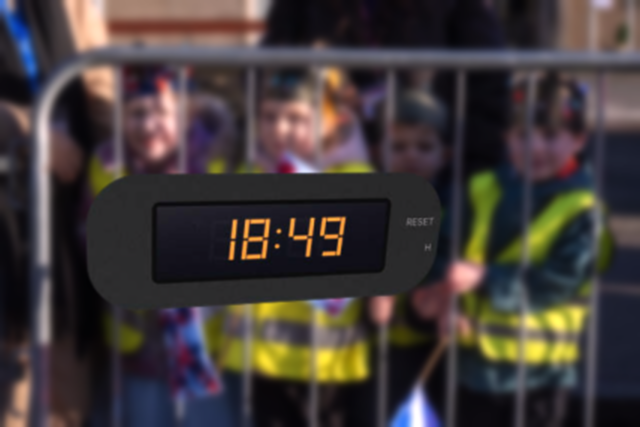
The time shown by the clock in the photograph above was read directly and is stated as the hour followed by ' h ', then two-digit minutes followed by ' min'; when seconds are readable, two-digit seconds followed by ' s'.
18 h 49 min
